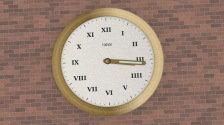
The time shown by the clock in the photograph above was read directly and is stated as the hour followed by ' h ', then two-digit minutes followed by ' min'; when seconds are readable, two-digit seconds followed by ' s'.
3 h 16 min
